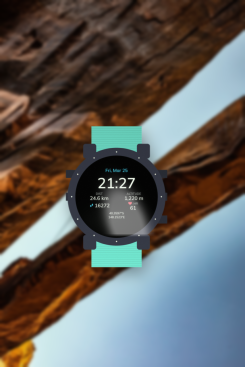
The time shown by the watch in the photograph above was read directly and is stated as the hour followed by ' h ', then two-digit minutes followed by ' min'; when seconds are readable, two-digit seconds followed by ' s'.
21 h 27 min
